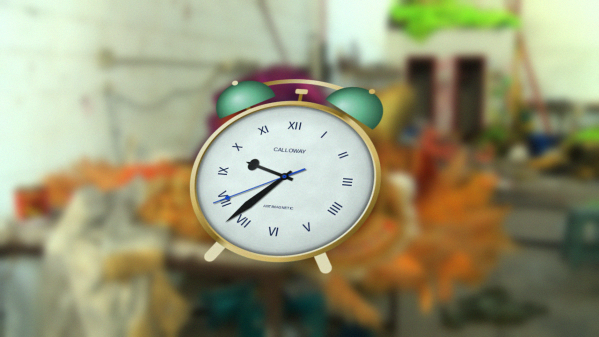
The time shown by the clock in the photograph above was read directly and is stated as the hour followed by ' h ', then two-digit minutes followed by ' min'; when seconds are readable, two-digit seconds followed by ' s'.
9 h 36 min 40 s
